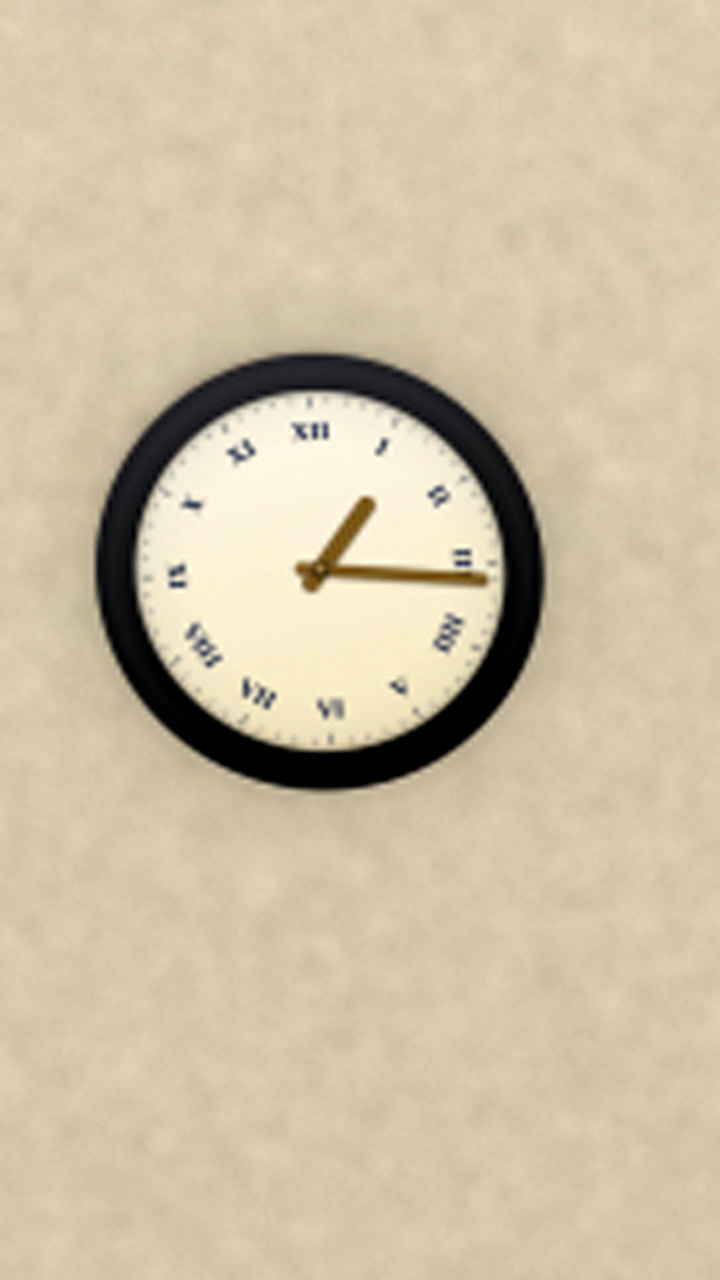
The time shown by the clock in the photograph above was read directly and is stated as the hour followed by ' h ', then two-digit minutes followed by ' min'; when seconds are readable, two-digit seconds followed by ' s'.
1 h 16 min
